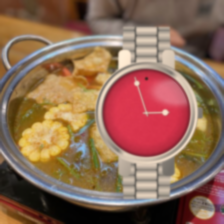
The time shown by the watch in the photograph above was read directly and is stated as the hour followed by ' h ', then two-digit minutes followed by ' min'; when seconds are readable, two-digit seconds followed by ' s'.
2 h 57 min
